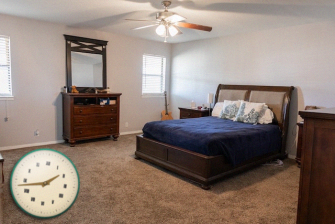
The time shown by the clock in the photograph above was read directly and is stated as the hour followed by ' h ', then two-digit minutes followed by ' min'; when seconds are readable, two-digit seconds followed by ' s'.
1 h 43 min
